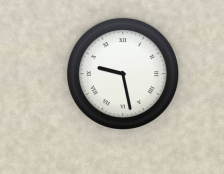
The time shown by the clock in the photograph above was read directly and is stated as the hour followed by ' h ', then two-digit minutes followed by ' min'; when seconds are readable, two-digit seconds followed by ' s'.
9 h 28 min
